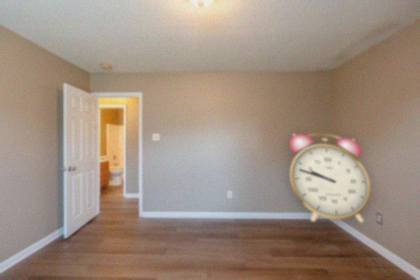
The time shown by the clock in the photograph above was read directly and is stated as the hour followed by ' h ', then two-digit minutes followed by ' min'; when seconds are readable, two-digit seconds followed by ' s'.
9 h 48 min
